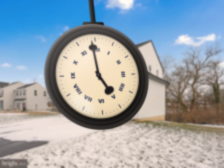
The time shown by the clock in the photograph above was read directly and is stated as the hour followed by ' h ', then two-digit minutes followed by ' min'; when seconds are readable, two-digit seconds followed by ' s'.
4 h 59 min
